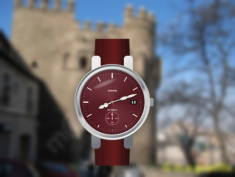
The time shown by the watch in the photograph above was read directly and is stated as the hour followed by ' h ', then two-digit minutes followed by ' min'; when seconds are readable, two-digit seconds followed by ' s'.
8 h 12 min
